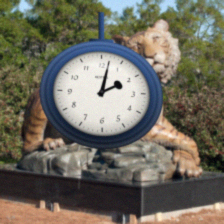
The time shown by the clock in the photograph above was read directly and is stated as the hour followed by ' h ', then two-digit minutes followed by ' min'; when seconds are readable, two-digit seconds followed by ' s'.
2 h 02 min
